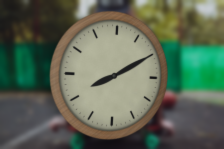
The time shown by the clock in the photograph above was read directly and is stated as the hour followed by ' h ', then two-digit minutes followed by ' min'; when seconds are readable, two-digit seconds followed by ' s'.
8 h 10 min
